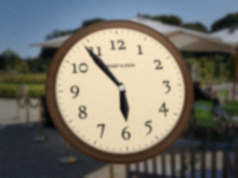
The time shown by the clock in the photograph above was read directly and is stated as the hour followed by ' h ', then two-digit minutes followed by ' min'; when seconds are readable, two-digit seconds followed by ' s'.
5 h 54 min
